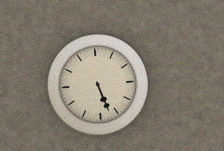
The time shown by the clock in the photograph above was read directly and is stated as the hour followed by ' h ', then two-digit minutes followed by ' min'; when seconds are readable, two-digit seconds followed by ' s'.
5 h 27 min
